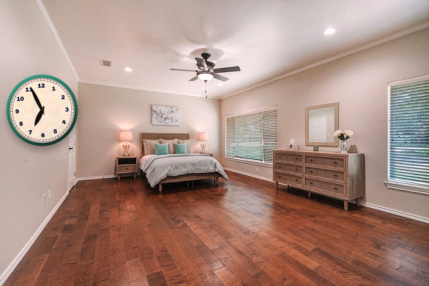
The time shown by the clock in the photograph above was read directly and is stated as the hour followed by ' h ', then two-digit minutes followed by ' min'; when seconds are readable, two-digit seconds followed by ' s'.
6 h 56 min
